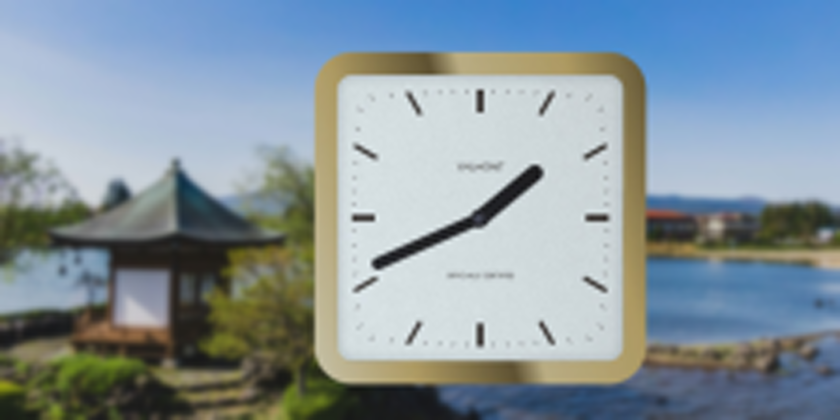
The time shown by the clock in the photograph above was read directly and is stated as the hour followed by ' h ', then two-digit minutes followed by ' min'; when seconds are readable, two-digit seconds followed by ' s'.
1 h 41 min
